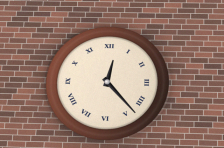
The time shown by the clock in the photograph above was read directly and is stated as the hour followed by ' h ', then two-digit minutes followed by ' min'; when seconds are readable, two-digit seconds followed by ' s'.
12 h 23 min
